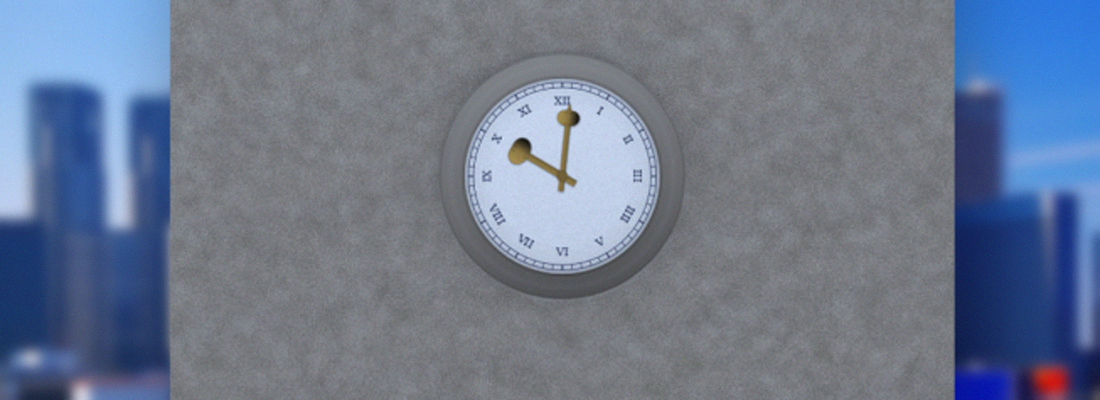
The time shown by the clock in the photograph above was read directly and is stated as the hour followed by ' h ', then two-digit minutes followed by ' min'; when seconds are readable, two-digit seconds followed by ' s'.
10 h 01 min
